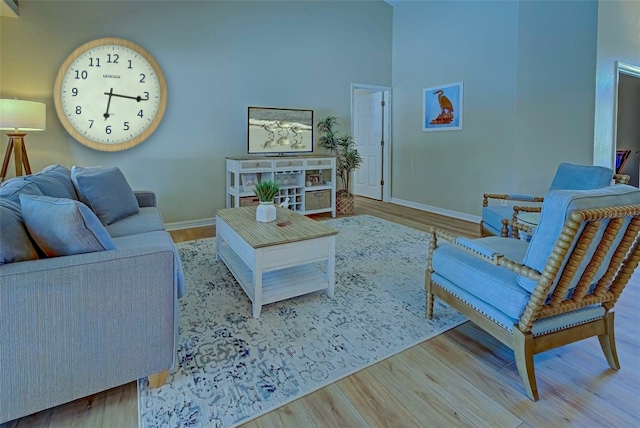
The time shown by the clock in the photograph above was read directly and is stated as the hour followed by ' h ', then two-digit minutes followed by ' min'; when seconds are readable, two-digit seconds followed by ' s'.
6 h 16 min
